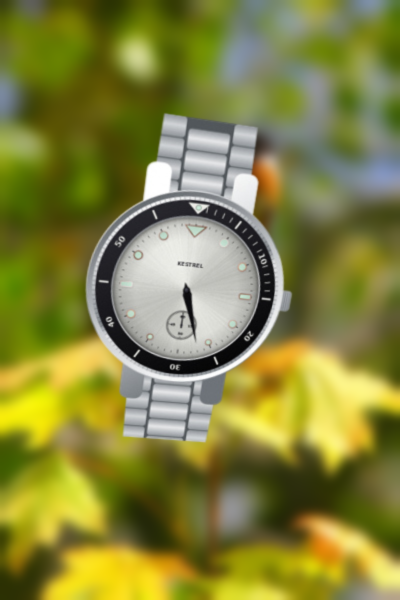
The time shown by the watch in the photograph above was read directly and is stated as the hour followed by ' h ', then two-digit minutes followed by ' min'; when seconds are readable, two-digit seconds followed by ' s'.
5 h 27 min
